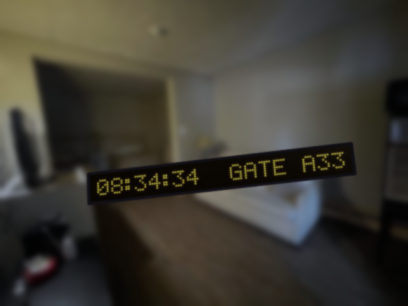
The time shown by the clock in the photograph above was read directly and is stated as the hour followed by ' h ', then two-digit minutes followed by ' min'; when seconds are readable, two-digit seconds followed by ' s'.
8 h 34 min 34 s
